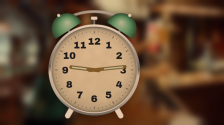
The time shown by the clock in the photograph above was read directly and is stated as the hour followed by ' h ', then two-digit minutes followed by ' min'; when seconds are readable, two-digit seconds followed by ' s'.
9 h 14 min
